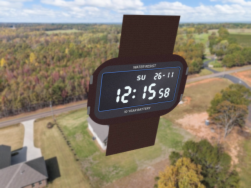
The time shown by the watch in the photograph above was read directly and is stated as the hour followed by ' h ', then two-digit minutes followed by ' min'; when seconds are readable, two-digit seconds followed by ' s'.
12 h 15 min 58 s
